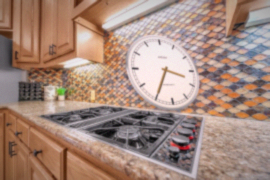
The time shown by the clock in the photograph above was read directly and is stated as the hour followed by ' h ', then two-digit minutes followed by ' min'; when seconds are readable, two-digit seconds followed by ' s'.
3 h 35 min
